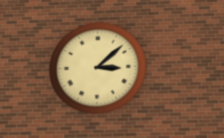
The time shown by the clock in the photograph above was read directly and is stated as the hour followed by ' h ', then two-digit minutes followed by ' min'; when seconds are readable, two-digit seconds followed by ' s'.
3 h 08 min
